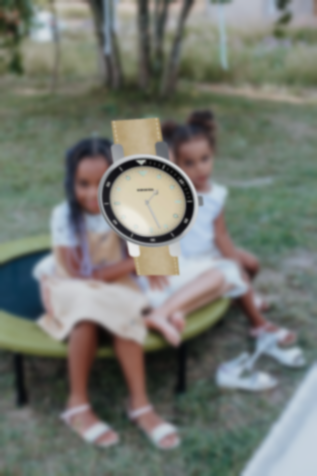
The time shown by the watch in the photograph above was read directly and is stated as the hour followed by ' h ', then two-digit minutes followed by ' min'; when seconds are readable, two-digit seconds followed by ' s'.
1 h 27 min
